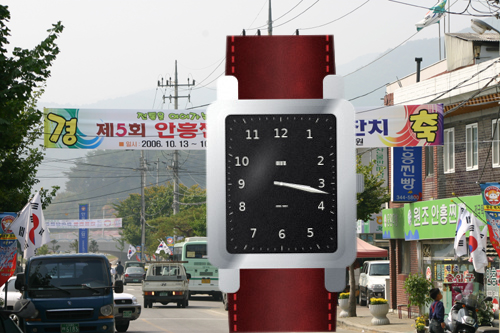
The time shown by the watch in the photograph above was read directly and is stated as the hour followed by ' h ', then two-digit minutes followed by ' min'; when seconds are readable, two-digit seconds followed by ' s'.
3 h 17 min
